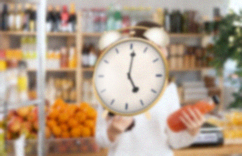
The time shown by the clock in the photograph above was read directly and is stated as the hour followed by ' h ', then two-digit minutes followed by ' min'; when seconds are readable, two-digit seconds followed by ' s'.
5 h 01 min
